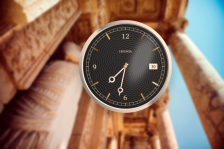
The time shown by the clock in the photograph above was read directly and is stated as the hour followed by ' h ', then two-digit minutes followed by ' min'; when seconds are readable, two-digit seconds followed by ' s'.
7 h 32 min
